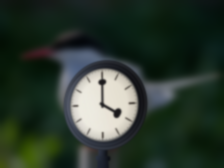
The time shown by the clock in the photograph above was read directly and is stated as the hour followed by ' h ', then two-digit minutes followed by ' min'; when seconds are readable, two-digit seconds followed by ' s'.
4 h 00 min
